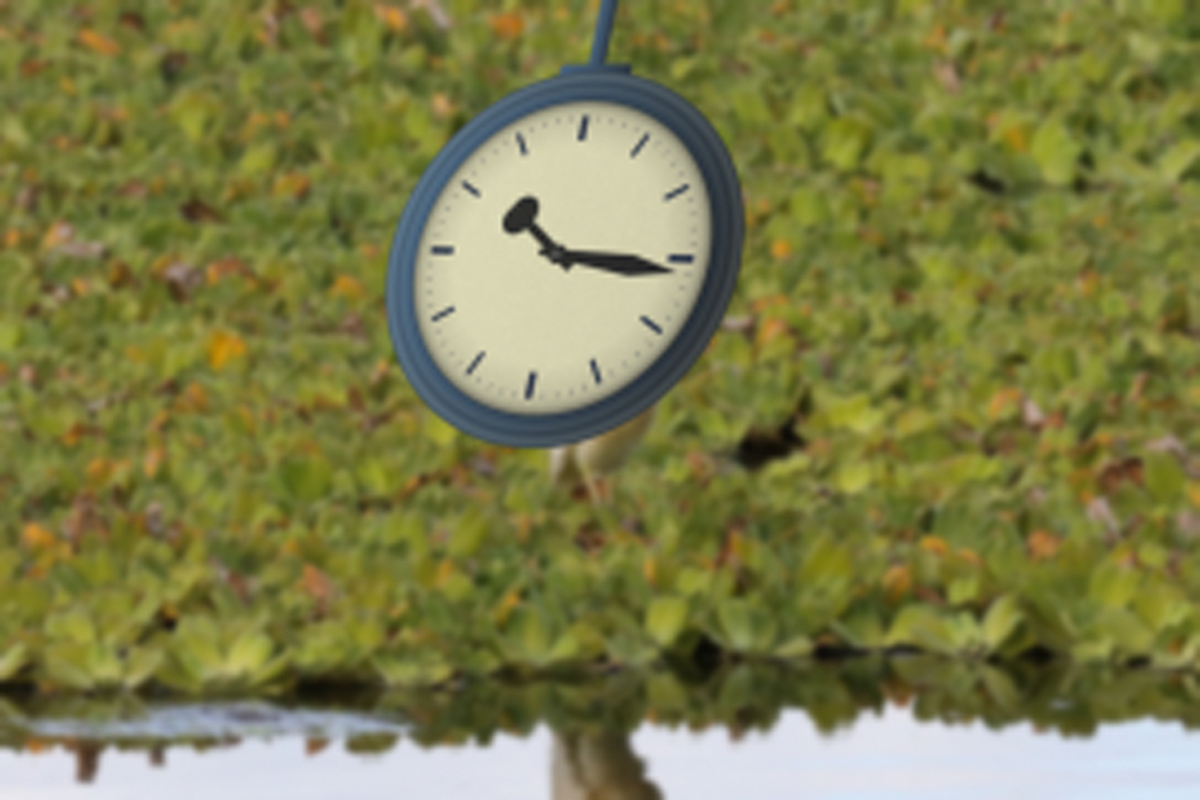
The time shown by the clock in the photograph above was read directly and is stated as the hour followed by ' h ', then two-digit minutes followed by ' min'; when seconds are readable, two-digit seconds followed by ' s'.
10 h 16 min
